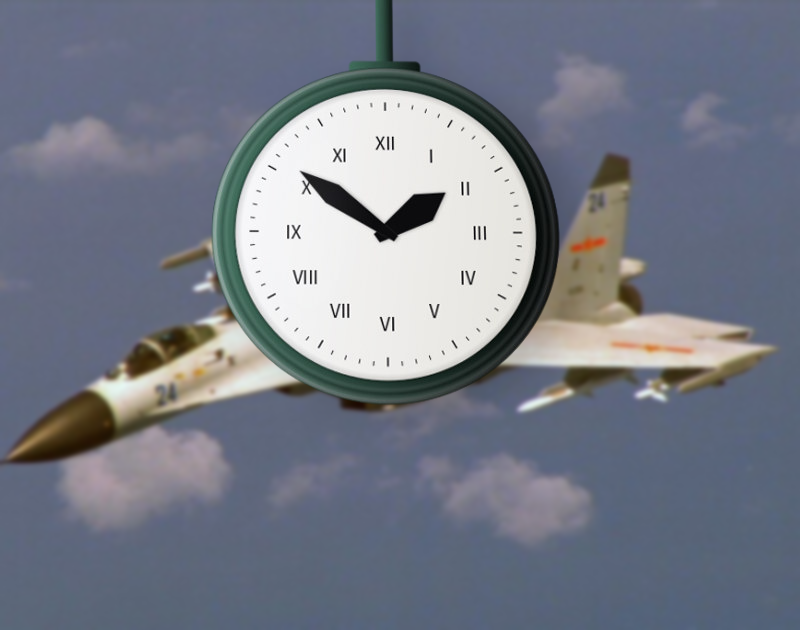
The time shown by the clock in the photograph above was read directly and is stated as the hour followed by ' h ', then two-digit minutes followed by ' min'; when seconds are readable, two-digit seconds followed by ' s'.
1 h 51 min
